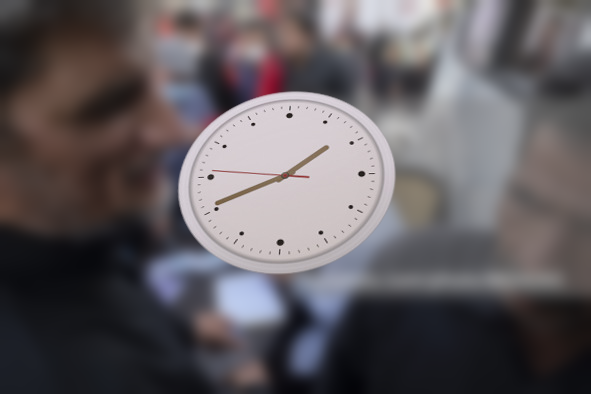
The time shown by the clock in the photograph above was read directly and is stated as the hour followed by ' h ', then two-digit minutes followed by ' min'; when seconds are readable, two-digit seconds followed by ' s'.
1 h 40 min 46 s
